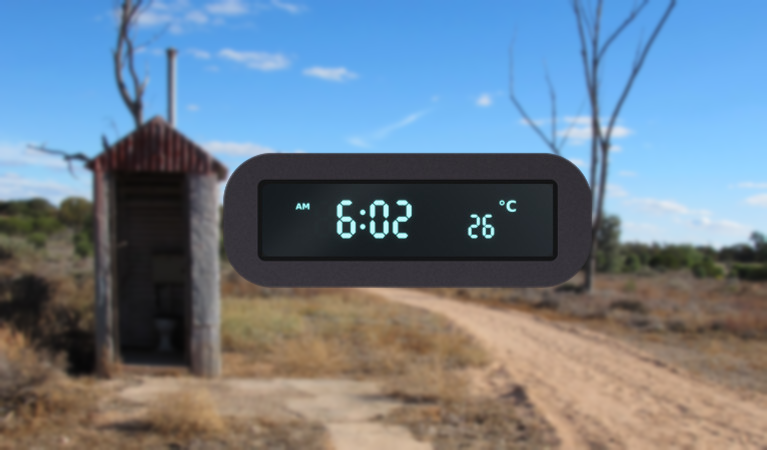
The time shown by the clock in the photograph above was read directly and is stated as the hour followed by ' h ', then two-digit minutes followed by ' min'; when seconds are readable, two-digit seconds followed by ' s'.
6 h 02 min
